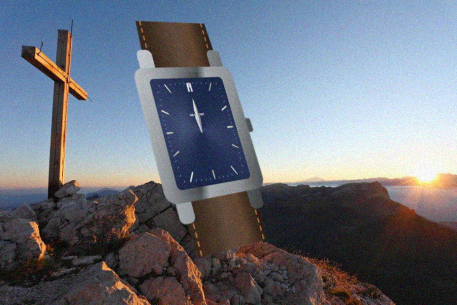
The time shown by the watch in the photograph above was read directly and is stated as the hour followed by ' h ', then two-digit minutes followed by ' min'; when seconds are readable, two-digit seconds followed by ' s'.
12 h 00 min
